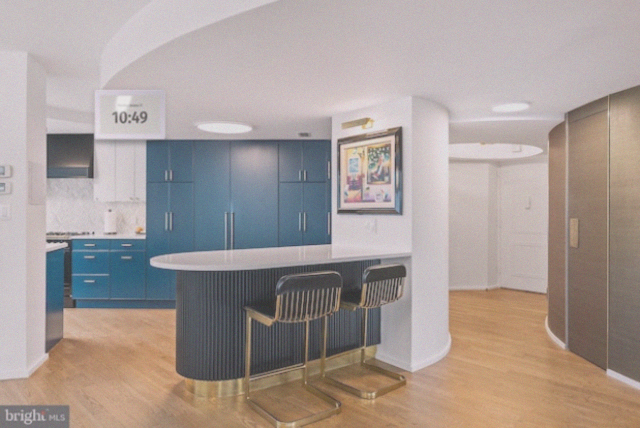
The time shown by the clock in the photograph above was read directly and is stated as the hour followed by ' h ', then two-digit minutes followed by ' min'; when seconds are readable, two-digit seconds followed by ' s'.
10 h 49 min
